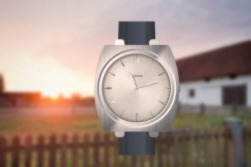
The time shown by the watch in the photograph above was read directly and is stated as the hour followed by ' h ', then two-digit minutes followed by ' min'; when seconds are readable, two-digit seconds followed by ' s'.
11 h 12 min
